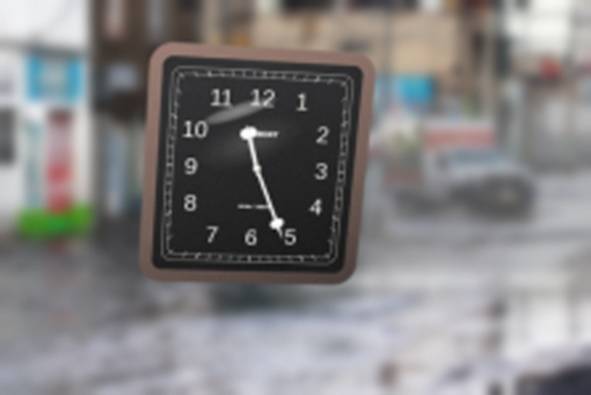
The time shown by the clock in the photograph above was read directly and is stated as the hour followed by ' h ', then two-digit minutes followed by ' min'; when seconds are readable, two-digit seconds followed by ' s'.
11 h 26 min
